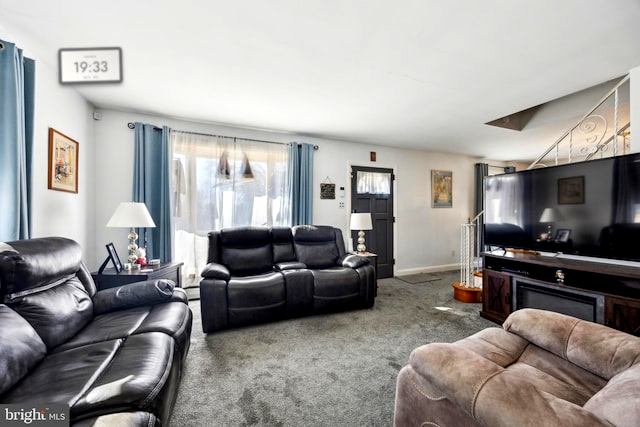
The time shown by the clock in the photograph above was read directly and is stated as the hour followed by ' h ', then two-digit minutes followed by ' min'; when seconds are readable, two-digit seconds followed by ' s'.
19 h 33 min
